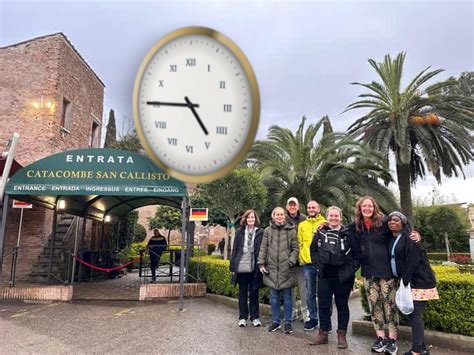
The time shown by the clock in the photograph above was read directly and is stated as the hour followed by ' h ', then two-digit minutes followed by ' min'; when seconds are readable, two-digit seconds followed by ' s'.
4 h 45 min
